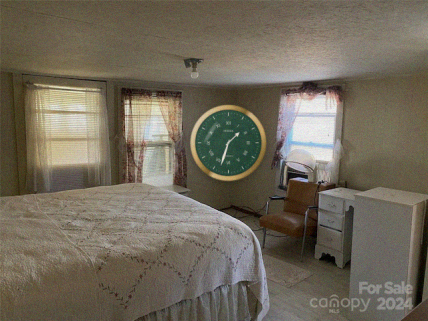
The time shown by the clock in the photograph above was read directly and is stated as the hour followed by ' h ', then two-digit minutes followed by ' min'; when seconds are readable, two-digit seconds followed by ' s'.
1 h 33 min
